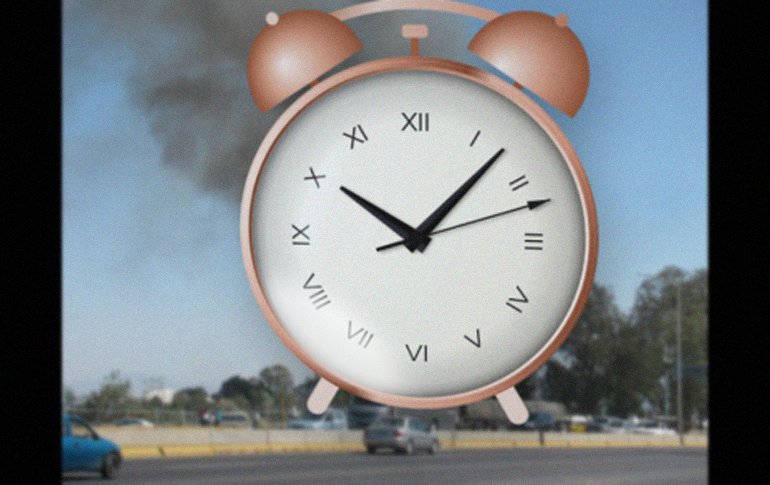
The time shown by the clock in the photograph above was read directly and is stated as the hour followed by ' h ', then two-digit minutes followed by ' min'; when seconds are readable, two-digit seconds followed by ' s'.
10 h 07 min 12 s
